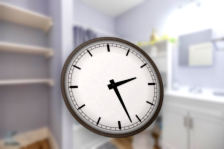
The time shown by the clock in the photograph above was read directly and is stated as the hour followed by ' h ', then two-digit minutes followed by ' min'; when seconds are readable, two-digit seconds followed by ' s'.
2 h 27 min
